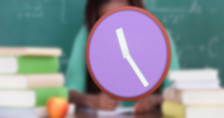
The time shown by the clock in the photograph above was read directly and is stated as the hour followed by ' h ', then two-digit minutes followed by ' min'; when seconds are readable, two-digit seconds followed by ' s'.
11 h 24 min
